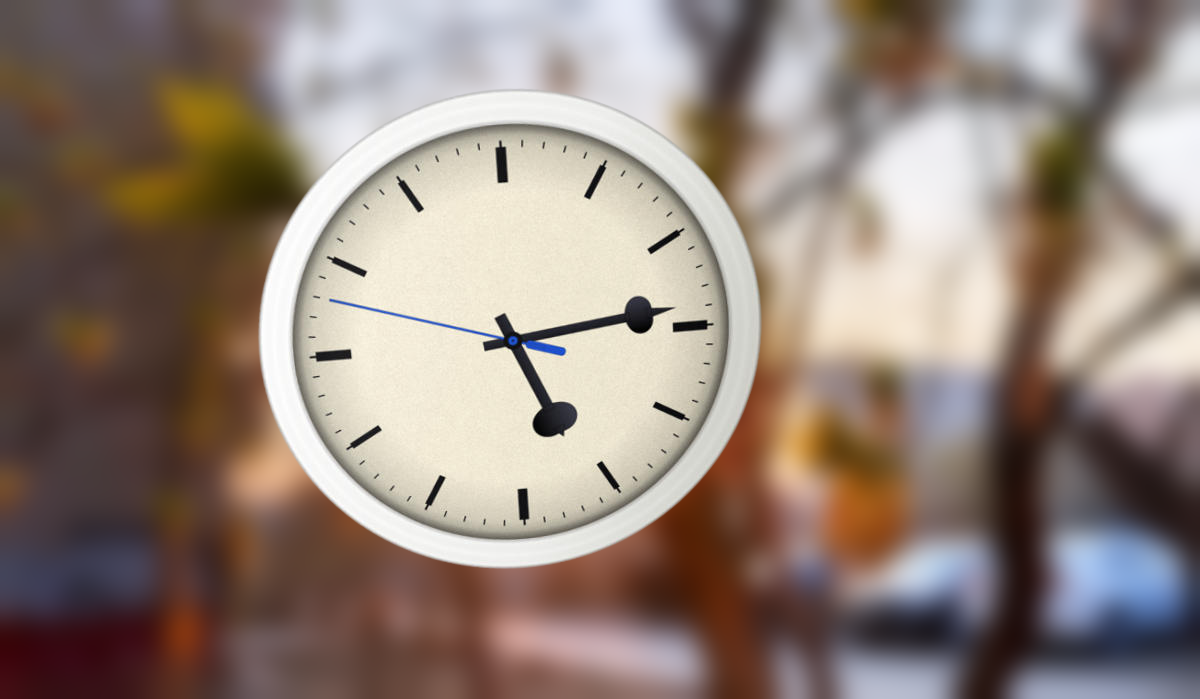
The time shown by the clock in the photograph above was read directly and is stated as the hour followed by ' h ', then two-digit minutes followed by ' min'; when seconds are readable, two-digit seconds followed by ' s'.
5 h 13 min 48 s
